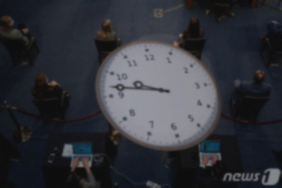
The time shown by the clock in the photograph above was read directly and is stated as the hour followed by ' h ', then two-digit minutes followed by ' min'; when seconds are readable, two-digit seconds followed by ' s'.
9 h 47 min
